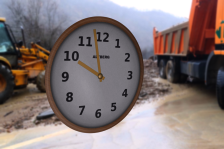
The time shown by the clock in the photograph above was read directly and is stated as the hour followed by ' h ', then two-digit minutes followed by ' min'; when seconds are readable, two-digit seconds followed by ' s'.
9 h 58 min
